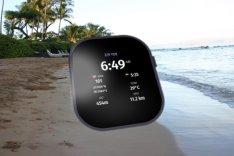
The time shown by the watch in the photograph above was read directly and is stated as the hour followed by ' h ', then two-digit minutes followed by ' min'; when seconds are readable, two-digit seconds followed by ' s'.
6 h 49 min
